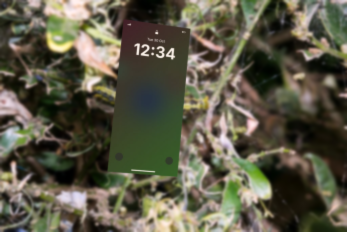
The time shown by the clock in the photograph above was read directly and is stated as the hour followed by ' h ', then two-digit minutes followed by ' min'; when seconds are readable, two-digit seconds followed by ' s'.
12 h 34 min
